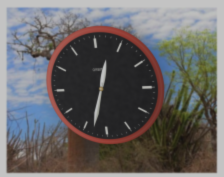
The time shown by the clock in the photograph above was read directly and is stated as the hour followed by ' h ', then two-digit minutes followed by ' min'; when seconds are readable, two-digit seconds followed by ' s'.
12 h 33 min
